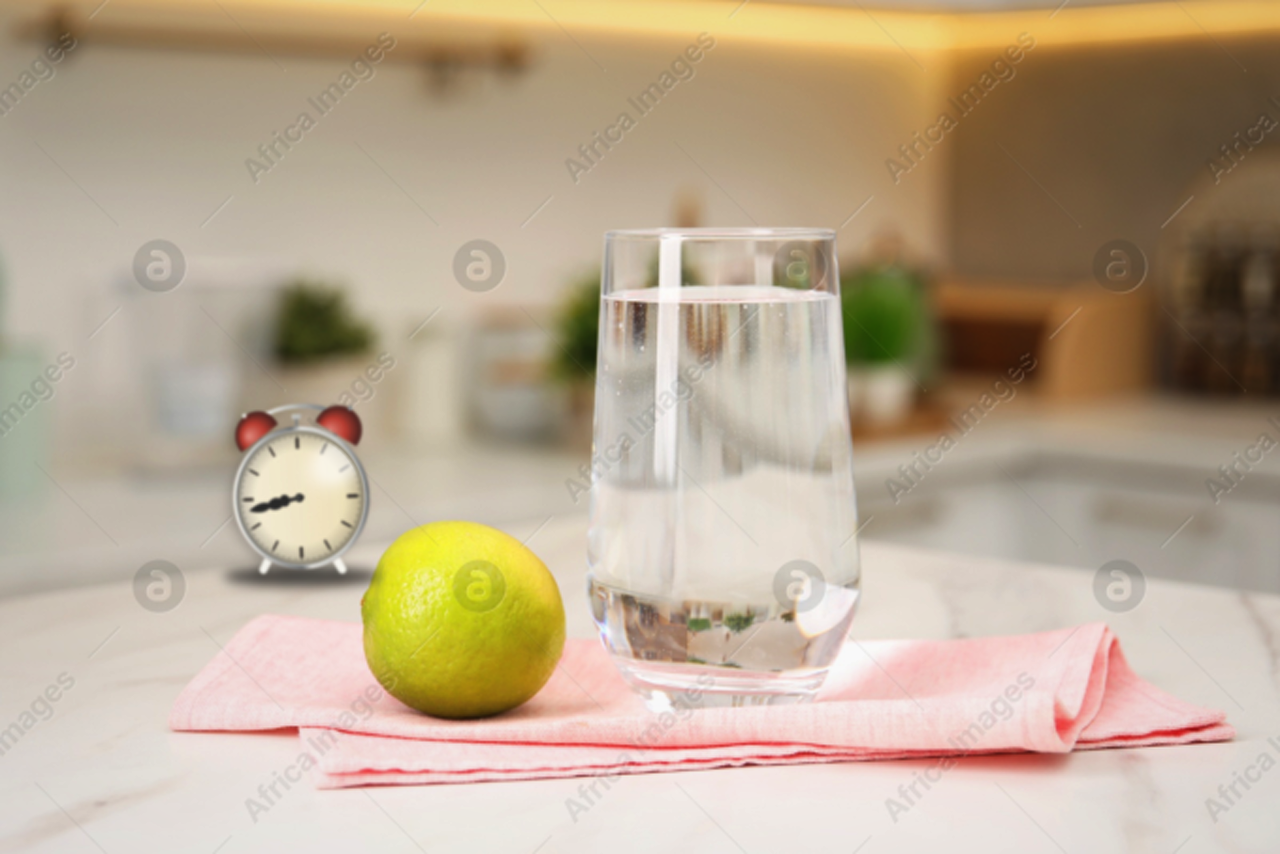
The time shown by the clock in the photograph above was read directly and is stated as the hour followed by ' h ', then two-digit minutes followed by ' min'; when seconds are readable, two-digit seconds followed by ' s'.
8 h 43 min
